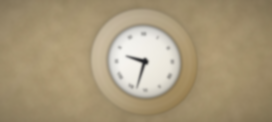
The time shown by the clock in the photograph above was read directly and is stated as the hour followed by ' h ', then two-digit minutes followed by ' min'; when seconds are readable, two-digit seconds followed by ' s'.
9 h 33 min
